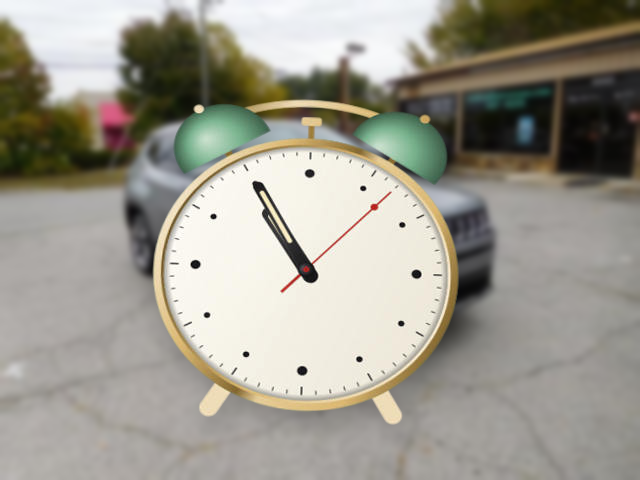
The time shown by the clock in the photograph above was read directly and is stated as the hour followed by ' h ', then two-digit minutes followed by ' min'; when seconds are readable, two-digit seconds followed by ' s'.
10 h 55 min 07 s
